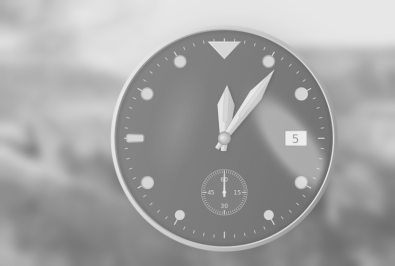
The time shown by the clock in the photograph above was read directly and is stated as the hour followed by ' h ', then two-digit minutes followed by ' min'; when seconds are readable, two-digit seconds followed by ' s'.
12 h 06 min
